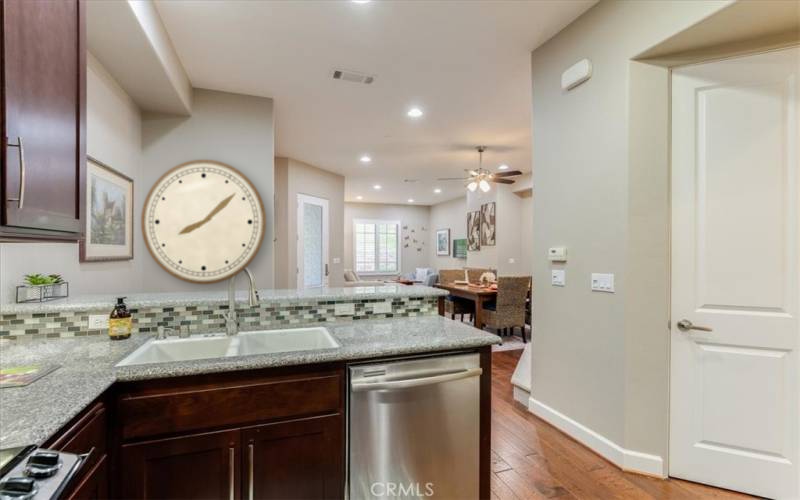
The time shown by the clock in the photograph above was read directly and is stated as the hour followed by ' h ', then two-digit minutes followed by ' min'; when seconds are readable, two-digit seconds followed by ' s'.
8 h 08 min
